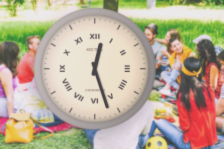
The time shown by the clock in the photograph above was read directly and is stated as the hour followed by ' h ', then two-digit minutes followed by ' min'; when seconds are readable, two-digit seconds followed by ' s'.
12 h 27 min
